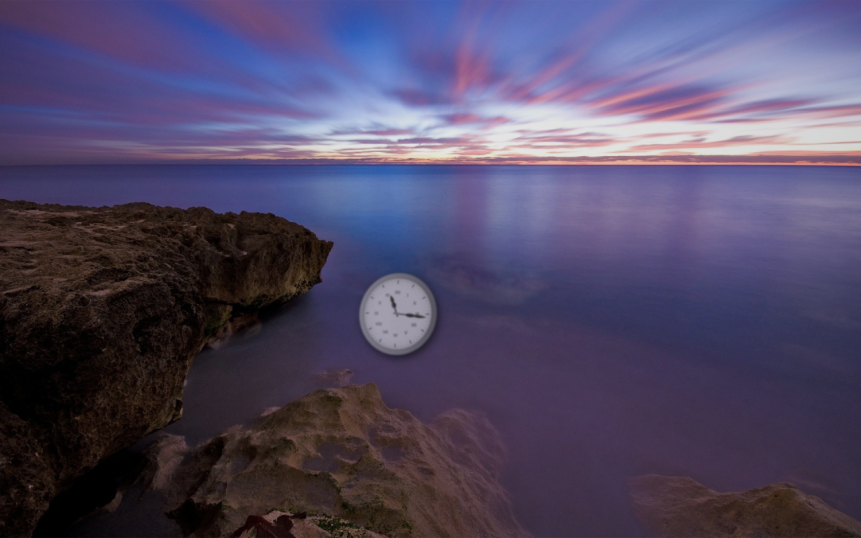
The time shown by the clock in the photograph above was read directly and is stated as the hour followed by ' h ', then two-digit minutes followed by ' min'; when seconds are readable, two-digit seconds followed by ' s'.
11 h 16 min
